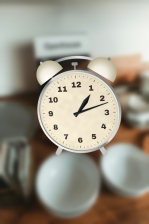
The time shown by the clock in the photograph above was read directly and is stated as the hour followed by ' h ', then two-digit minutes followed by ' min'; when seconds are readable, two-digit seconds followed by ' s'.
1 h 12 min
